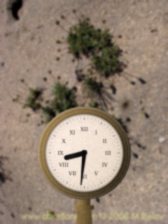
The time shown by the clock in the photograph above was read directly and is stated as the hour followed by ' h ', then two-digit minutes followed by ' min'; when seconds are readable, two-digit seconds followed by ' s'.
8 h 31 min
